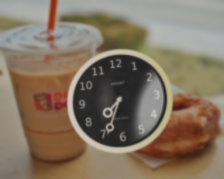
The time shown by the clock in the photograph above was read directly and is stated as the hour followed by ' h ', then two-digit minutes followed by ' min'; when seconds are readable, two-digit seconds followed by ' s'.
7 h 34 min
